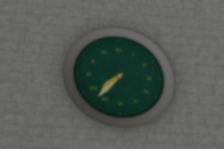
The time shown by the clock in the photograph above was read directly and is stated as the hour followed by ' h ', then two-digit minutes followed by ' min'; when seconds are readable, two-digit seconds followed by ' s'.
7 h 37 min
